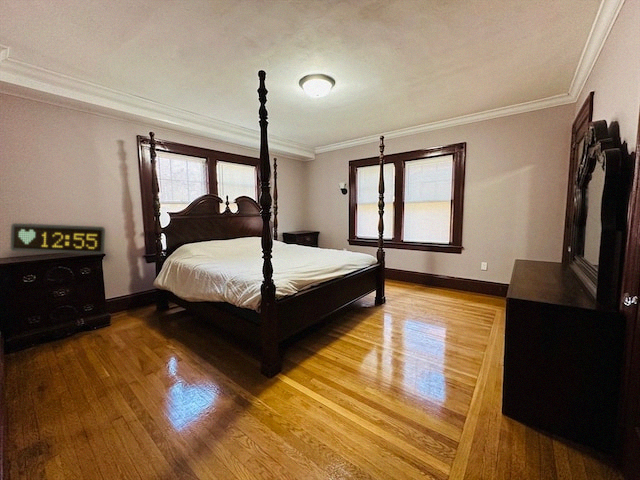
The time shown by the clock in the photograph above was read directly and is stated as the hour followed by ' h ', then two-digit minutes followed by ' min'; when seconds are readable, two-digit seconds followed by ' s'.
12 h 55 min
